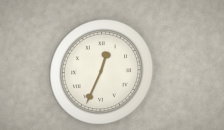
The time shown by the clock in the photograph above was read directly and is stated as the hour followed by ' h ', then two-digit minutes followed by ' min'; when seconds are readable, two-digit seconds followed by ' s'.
12 h 34 min
